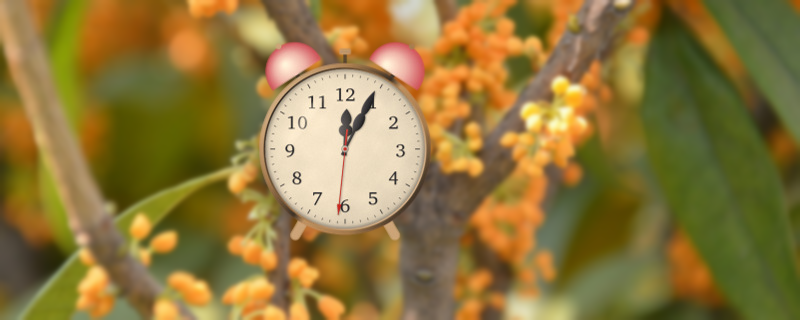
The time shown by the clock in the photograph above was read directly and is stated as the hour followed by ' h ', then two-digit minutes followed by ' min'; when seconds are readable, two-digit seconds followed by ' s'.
12 h 04 min 31 s
